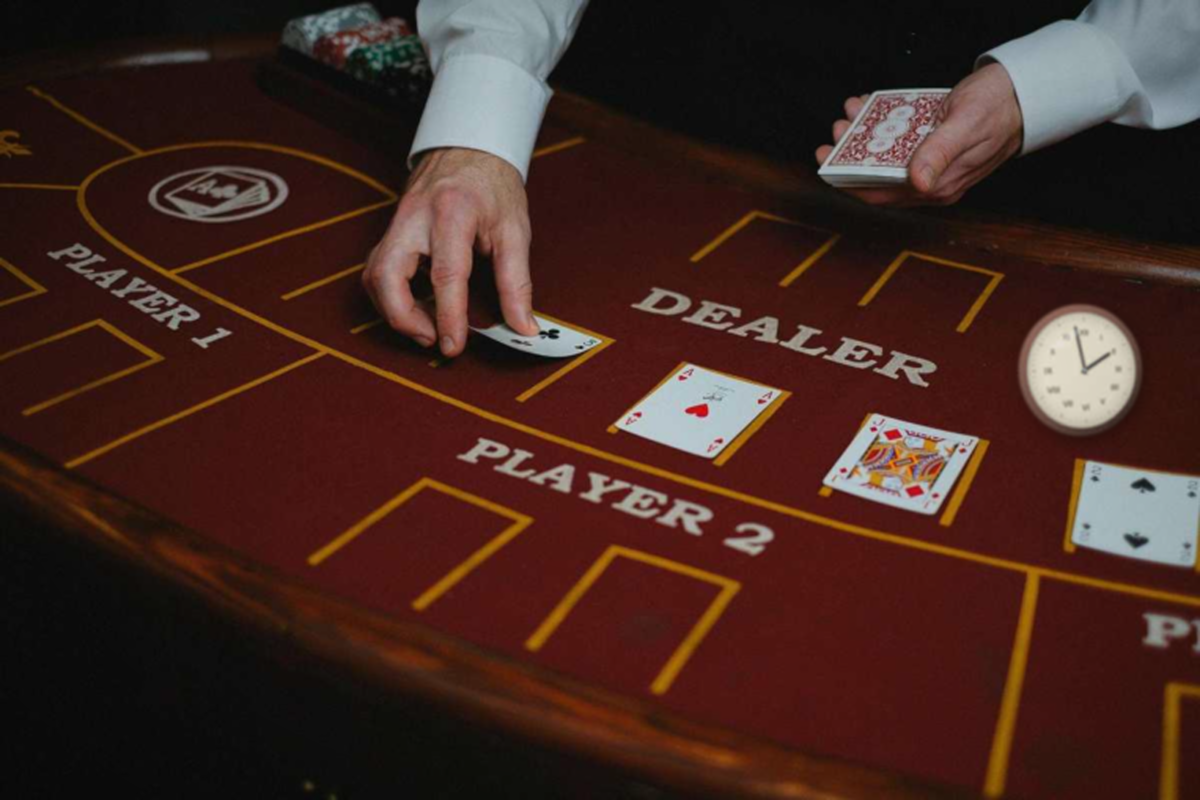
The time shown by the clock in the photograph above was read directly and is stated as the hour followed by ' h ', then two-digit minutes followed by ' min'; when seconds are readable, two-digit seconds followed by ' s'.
1 h 58 min
